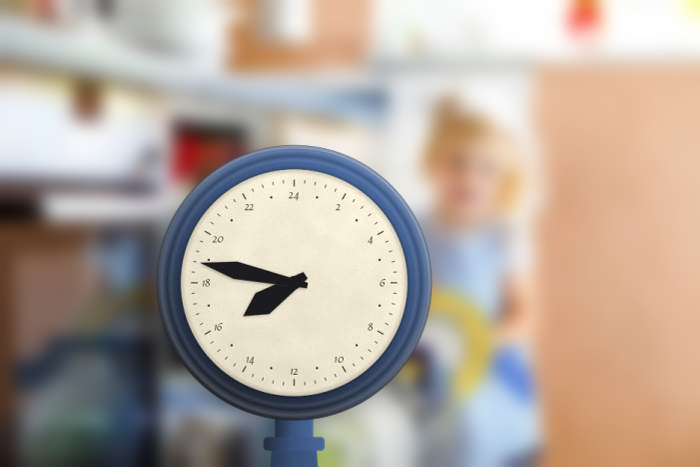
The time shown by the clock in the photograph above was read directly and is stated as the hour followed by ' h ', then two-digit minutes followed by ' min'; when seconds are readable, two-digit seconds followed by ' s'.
15 h 47 min
